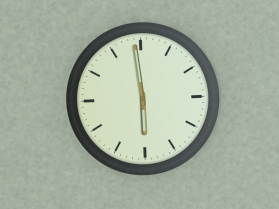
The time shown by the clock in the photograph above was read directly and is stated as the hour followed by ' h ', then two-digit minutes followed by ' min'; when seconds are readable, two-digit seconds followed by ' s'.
5 h 59 min
